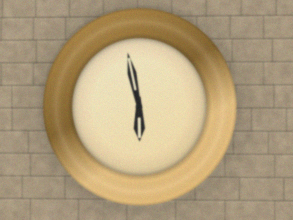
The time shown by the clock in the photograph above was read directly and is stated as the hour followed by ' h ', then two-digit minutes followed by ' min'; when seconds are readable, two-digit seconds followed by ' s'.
5 h 58 min
